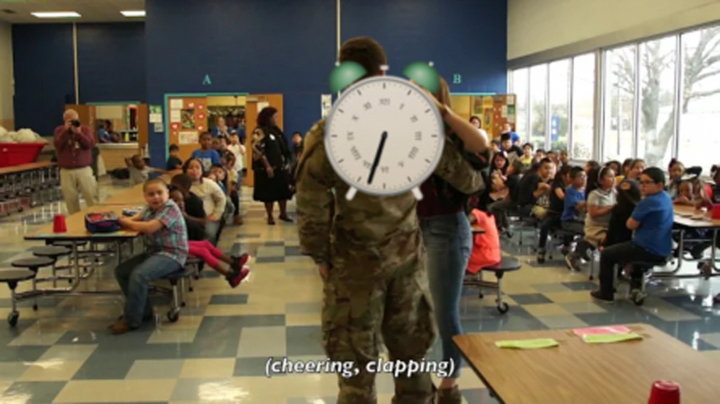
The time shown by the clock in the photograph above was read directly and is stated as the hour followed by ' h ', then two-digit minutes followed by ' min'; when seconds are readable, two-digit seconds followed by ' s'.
6 h 33 min
